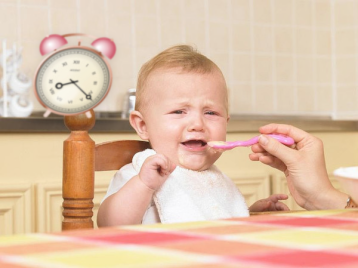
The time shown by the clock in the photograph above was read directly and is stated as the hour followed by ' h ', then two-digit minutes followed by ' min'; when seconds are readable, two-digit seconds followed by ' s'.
8 h 22 min
